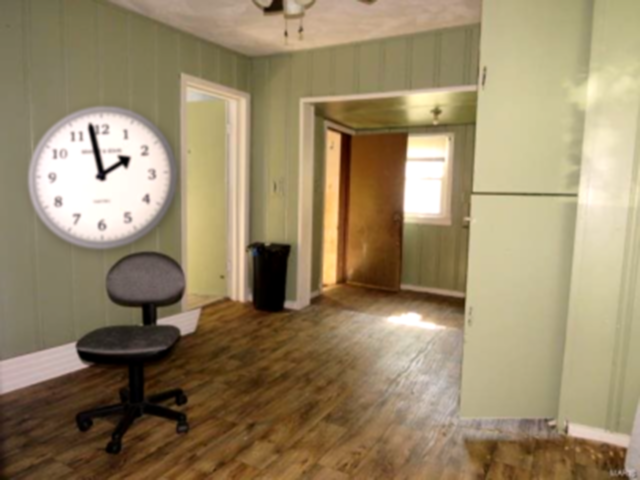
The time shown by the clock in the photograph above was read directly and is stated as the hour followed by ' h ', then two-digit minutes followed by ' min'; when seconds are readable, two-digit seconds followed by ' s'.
1 h 58 min
